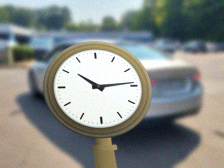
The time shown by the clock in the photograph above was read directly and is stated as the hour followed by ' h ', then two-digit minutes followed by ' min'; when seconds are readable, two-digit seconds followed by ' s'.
10 h 14 min
